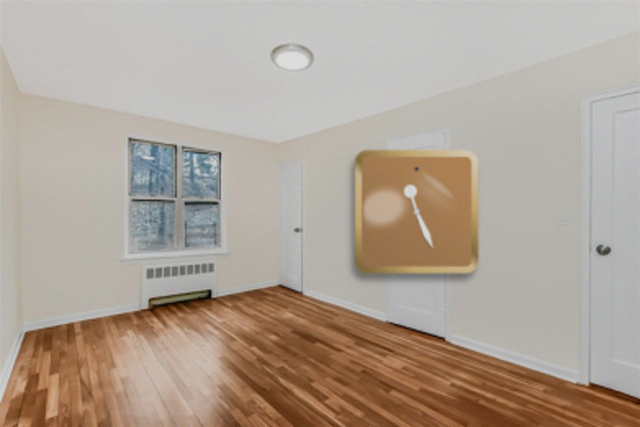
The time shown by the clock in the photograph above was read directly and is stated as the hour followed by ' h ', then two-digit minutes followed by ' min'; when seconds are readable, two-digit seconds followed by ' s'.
11 h 26 min
